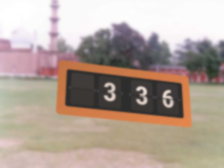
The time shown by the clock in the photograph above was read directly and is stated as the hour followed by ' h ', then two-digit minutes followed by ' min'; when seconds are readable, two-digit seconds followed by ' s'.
3 h 36 min
